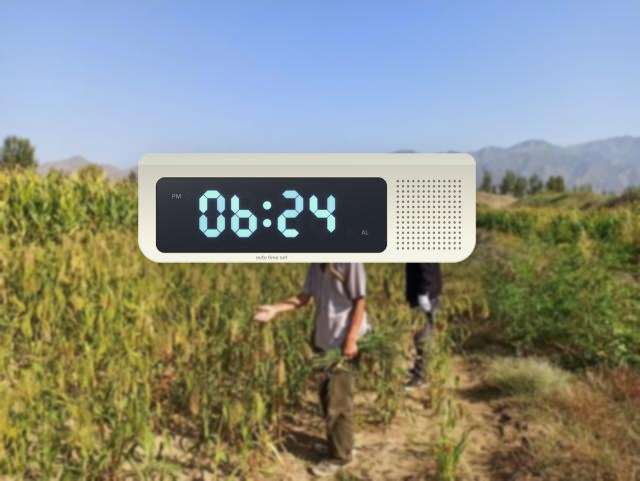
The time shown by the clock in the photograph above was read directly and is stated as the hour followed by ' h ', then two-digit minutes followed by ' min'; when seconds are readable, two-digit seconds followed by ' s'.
6 h 24 min
